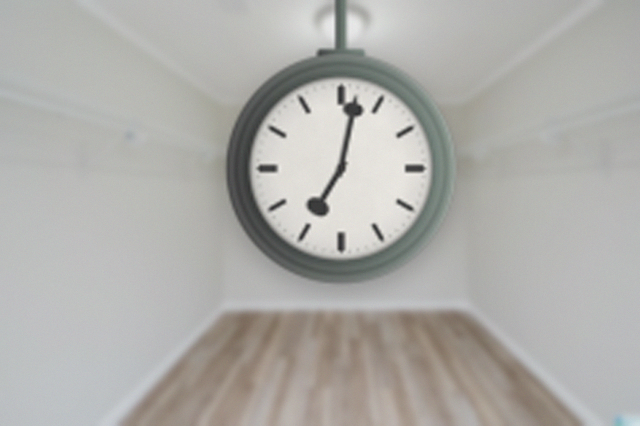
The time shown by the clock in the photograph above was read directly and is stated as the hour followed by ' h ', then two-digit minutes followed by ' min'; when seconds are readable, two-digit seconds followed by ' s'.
7 h 02 min
